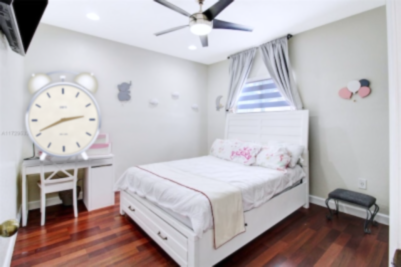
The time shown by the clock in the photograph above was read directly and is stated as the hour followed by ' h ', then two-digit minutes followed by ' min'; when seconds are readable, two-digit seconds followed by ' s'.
2 h 41 min
